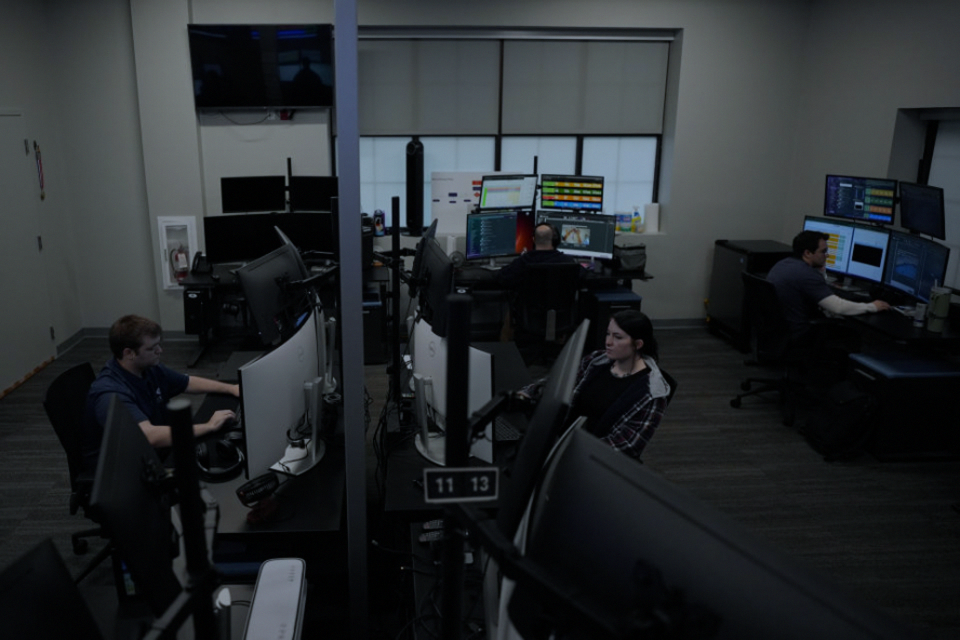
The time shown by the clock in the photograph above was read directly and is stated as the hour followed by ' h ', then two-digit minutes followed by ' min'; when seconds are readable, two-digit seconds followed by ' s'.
11 h 13 min
